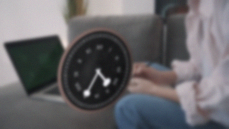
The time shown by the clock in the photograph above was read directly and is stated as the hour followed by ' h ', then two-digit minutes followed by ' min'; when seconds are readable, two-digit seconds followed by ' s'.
4 h 35 min
